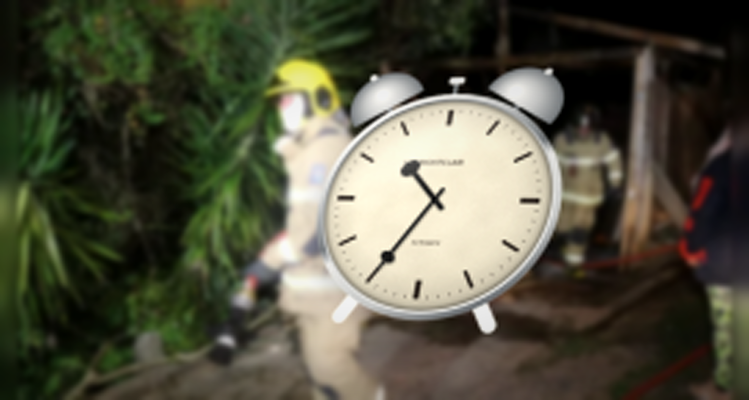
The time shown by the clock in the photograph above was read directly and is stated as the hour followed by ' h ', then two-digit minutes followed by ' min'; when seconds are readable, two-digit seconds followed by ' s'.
10 h 35 min
